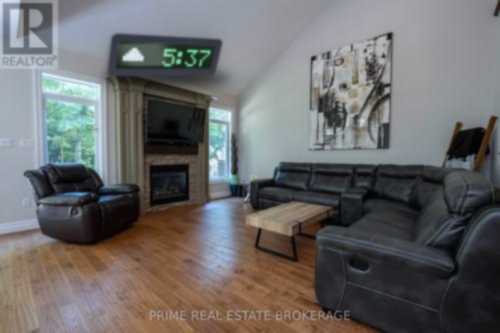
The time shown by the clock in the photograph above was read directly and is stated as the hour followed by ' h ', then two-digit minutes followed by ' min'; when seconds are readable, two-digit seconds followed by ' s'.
5 h 37 min
